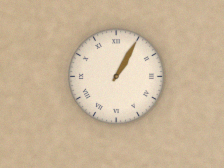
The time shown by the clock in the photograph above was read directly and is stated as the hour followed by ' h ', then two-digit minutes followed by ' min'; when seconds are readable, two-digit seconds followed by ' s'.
1 h 05 min
